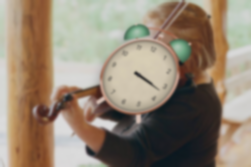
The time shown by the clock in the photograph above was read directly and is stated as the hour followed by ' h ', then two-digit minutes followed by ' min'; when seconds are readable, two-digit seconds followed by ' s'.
3 h 17 min
